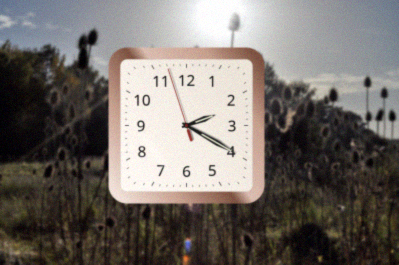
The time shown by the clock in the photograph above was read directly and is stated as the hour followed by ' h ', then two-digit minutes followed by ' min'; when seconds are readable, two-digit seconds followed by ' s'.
2 h 19 min 57 s
